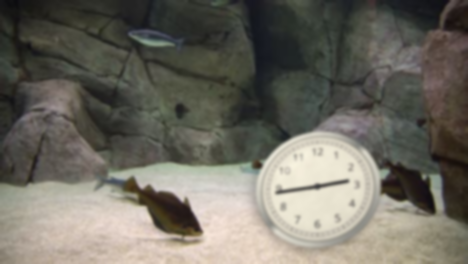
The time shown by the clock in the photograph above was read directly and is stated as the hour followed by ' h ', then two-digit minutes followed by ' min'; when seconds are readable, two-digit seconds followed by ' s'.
2 h 44 min
